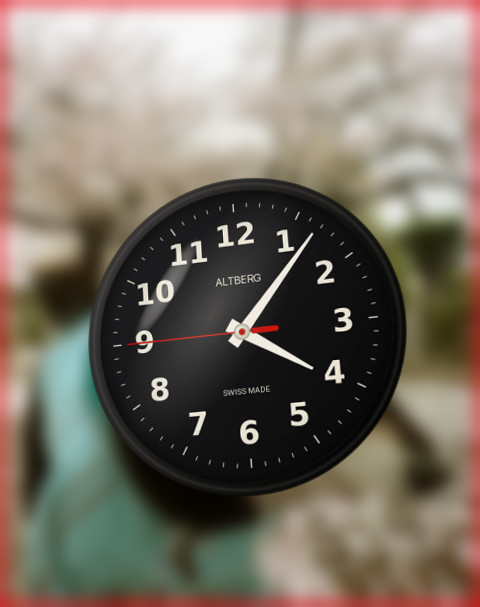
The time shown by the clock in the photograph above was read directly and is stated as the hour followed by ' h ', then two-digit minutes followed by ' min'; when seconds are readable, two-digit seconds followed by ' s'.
4 h 06 min 45 s
